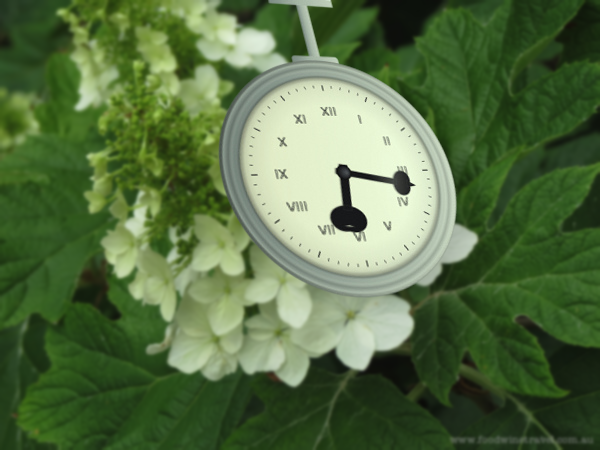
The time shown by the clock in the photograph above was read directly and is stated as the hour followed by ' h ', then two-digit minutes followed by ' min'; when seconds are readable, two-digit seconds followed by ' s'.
6 h 17 min
